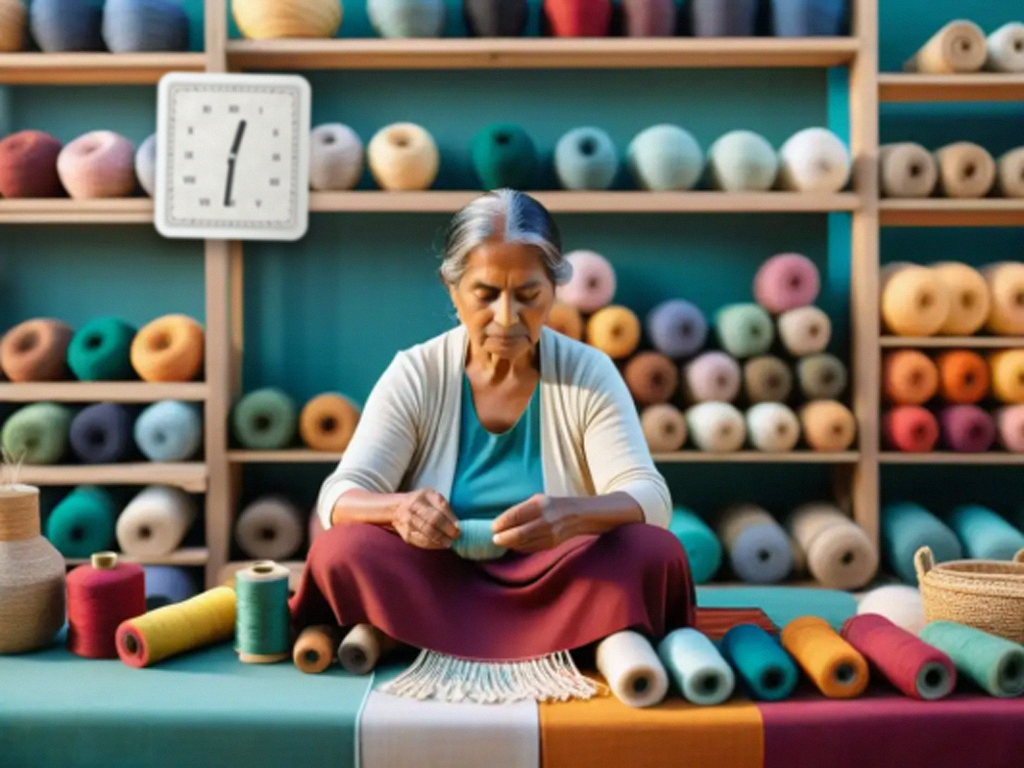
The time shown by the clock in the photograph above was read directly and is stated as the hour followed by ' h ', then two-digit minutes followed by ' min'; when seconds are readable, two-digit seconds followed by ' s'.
12 h 31 min
